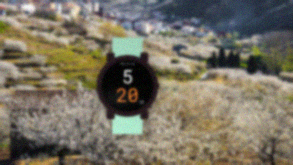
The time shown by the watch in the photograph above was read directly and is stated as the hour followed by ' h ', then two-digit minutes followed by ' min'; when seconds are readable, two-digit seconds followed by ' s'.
5 h 20 min
